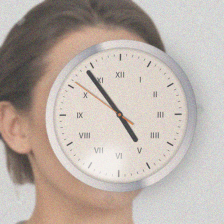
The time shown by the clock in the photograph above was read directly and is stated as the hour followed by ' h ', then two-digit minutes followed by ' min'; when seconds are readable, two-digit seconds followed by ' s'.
4 h 53 min 51 s
